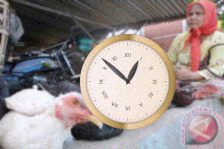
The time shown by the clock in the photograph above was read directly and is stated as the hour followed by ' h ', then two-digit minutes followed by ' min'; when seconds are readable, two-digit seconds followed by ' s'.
12 h 52 min
